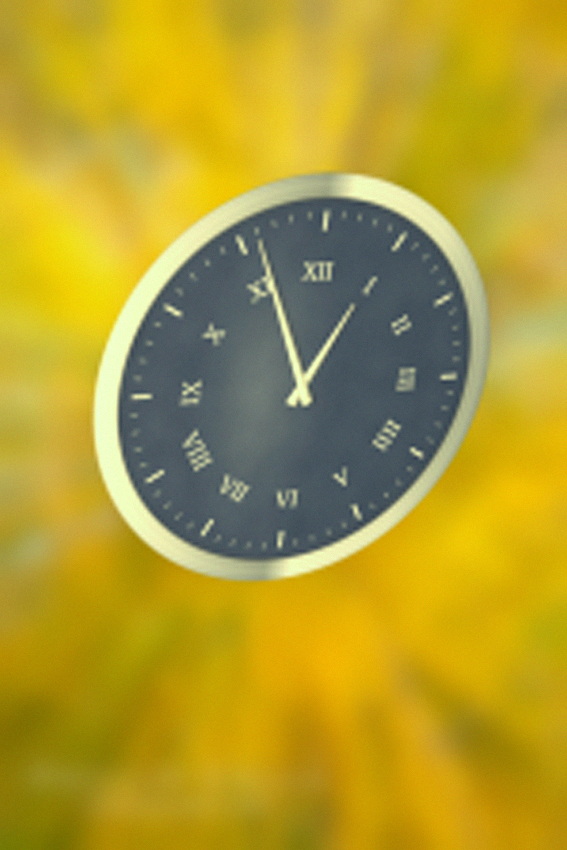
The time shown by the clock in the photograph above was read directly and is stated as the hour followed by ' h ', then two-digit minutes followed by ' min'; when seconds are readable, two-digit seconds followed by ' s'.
12 h 56 min
